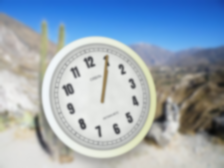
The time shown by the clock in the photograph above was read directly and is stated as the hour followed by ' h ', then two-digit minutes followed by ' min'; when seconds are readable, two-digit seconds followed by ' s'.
1 h 05 min
